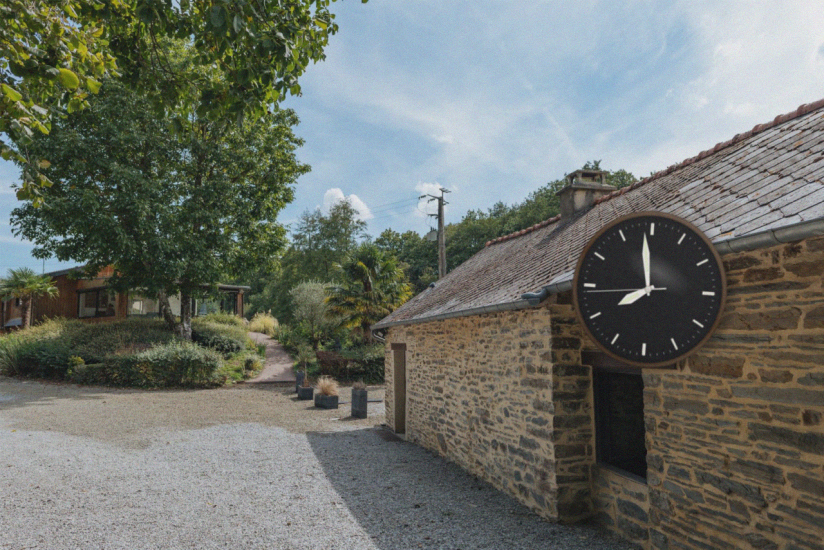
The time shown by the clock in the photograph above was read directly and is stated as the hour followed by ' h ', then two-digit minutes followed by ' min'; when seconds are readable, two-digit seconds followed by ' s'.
7 h 58 min 44 s
